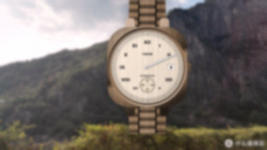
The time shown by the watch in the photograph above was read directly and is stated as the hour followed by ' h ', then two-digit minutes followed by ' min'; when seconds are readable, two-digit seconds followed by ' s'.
2 h 11 min
